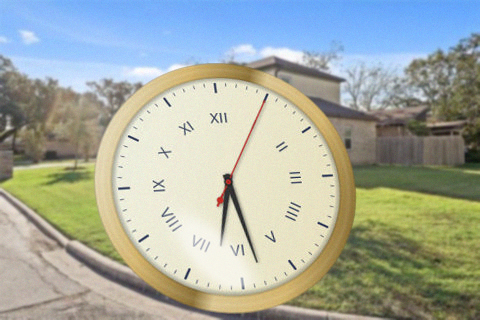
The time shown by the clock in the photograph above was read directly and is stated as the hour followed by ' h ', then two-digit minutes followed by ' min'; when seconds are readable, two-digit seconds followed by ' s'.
6 h 28 min 05 s
